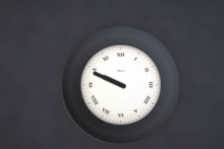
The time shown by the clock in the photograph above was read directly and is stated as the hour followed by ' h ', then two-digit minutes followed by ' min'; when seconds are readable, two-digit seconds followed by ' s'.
9 h 49 min
